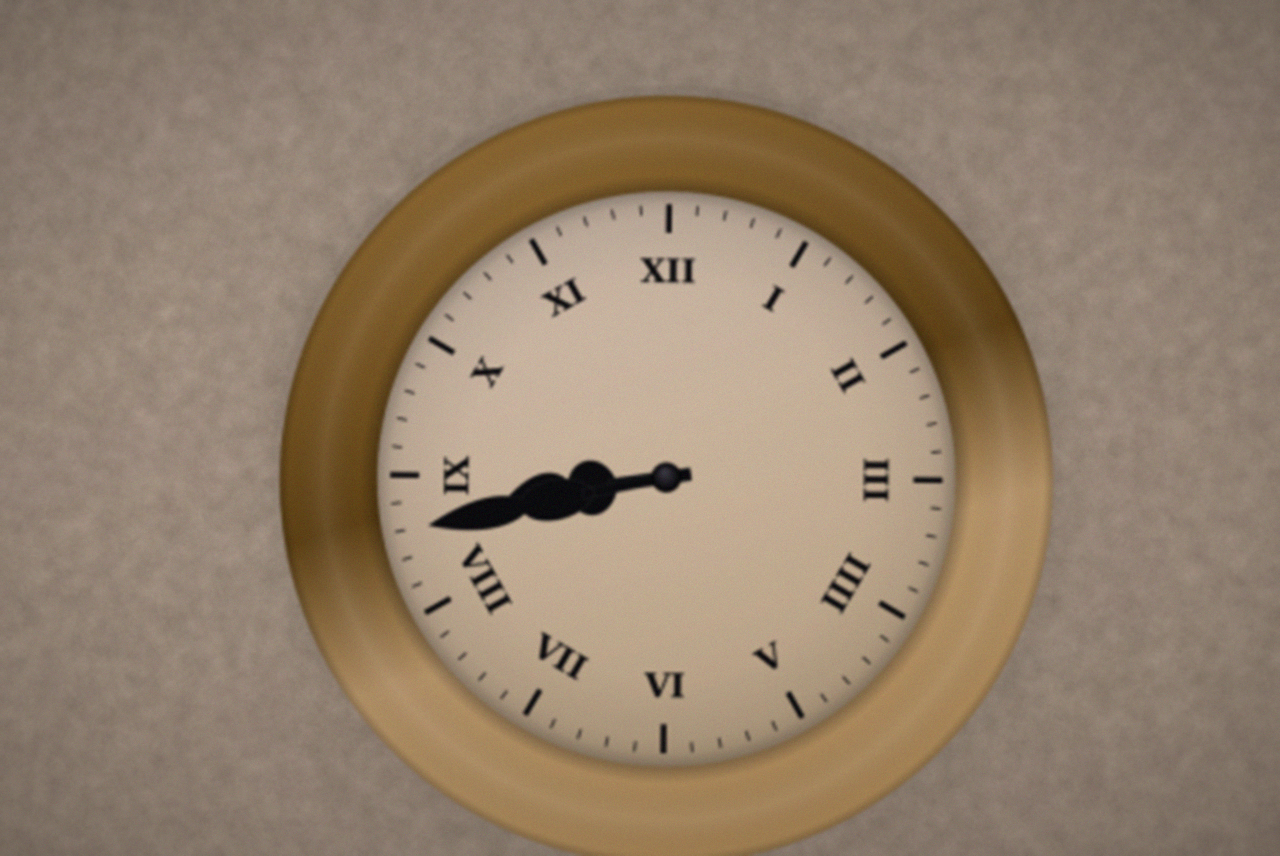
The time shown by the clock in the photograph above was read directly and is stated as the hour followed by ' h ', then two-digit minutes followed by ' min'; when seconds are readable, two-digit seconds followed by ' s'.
8 h 43 min
